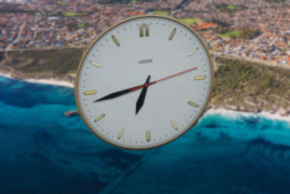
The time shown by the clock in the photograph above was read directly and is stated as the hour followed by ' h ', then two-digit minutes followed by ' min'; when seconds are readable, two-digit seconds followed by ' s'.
6 h 43 min 13 s
